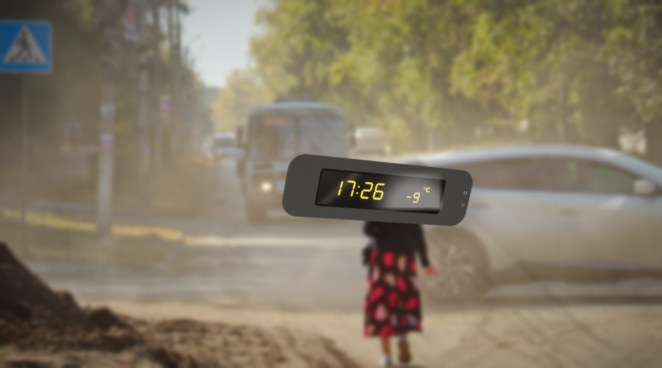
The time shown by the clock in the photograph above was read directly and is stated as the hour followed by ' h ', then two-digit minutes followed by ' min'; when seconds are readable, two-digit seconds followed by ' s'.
17 h 26 min
